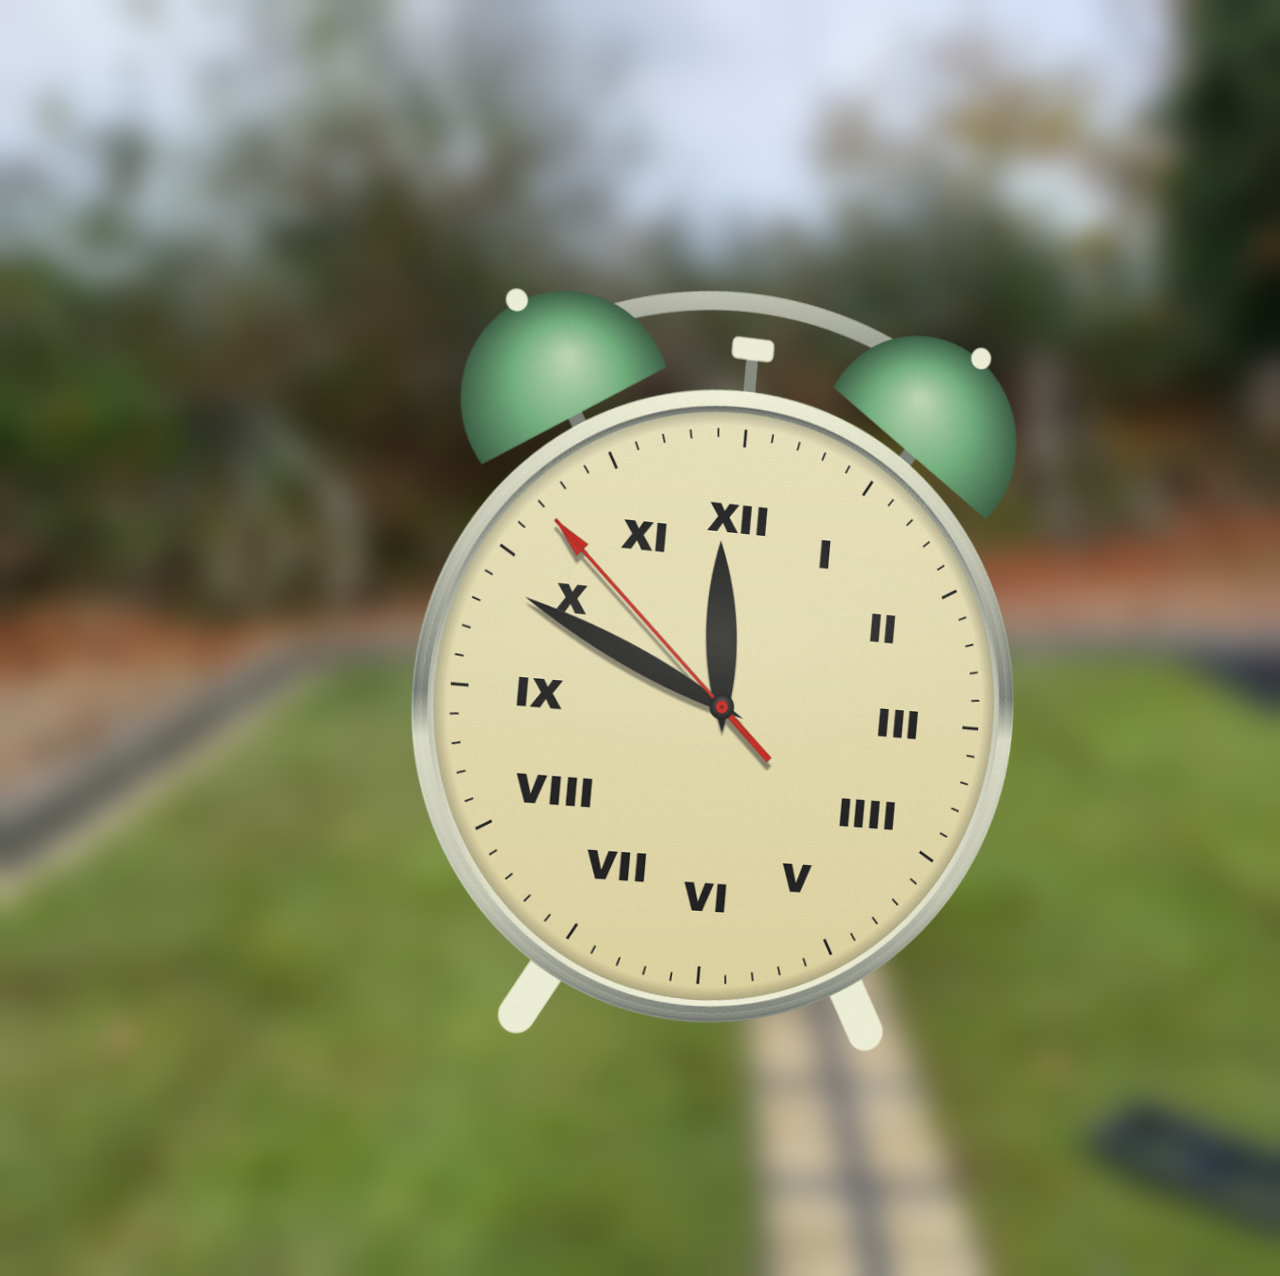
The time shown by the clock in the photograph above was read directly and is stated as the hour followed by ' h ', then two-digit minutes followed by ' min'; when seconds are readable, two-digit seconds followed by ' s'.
11 h 48 min 52 s
